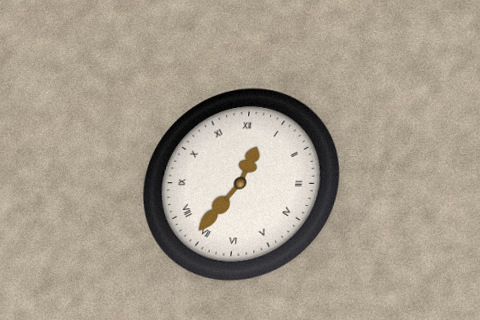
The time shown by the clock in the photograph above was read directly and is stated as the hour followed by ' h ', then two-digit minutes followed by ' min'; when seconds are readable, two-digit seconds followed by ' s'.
12 h 36 min
